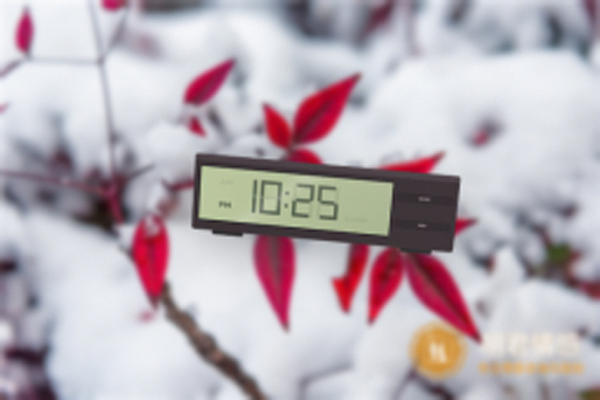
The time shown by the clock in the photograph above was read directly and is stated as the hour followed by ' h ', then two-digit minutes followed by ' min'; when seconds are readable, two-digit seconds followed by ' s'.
10 h 25 min
